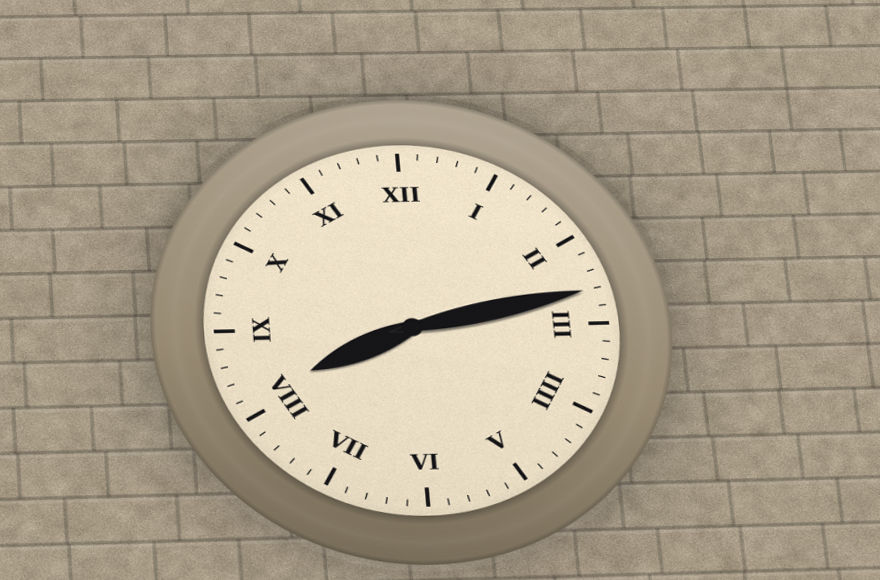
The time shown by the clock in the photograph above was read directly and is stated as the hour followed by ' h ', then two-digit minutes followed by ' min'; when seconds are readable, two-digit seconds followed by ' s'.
8 h 13 min
